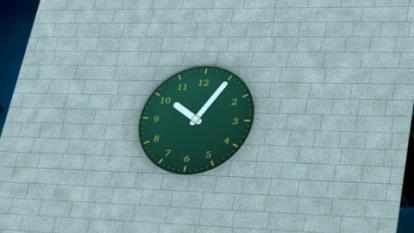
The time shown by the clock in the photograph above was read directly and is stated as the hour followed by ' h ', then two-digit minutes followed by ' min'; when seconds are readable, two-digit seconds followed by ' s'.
10 h 05 min
